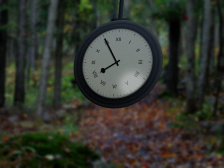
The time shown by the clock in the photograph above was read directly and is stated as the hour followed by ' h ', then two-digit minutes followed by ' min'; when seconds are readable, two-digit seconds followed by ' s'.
7 h 55 min
